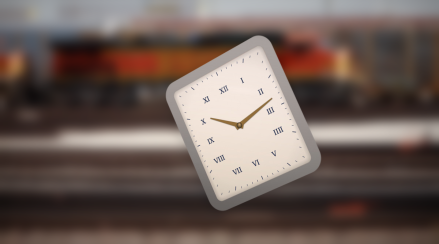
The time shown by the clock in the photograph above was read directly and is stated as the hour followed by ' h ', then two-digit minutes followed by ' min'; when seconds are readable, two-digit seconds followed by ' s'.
10 h 13 min
